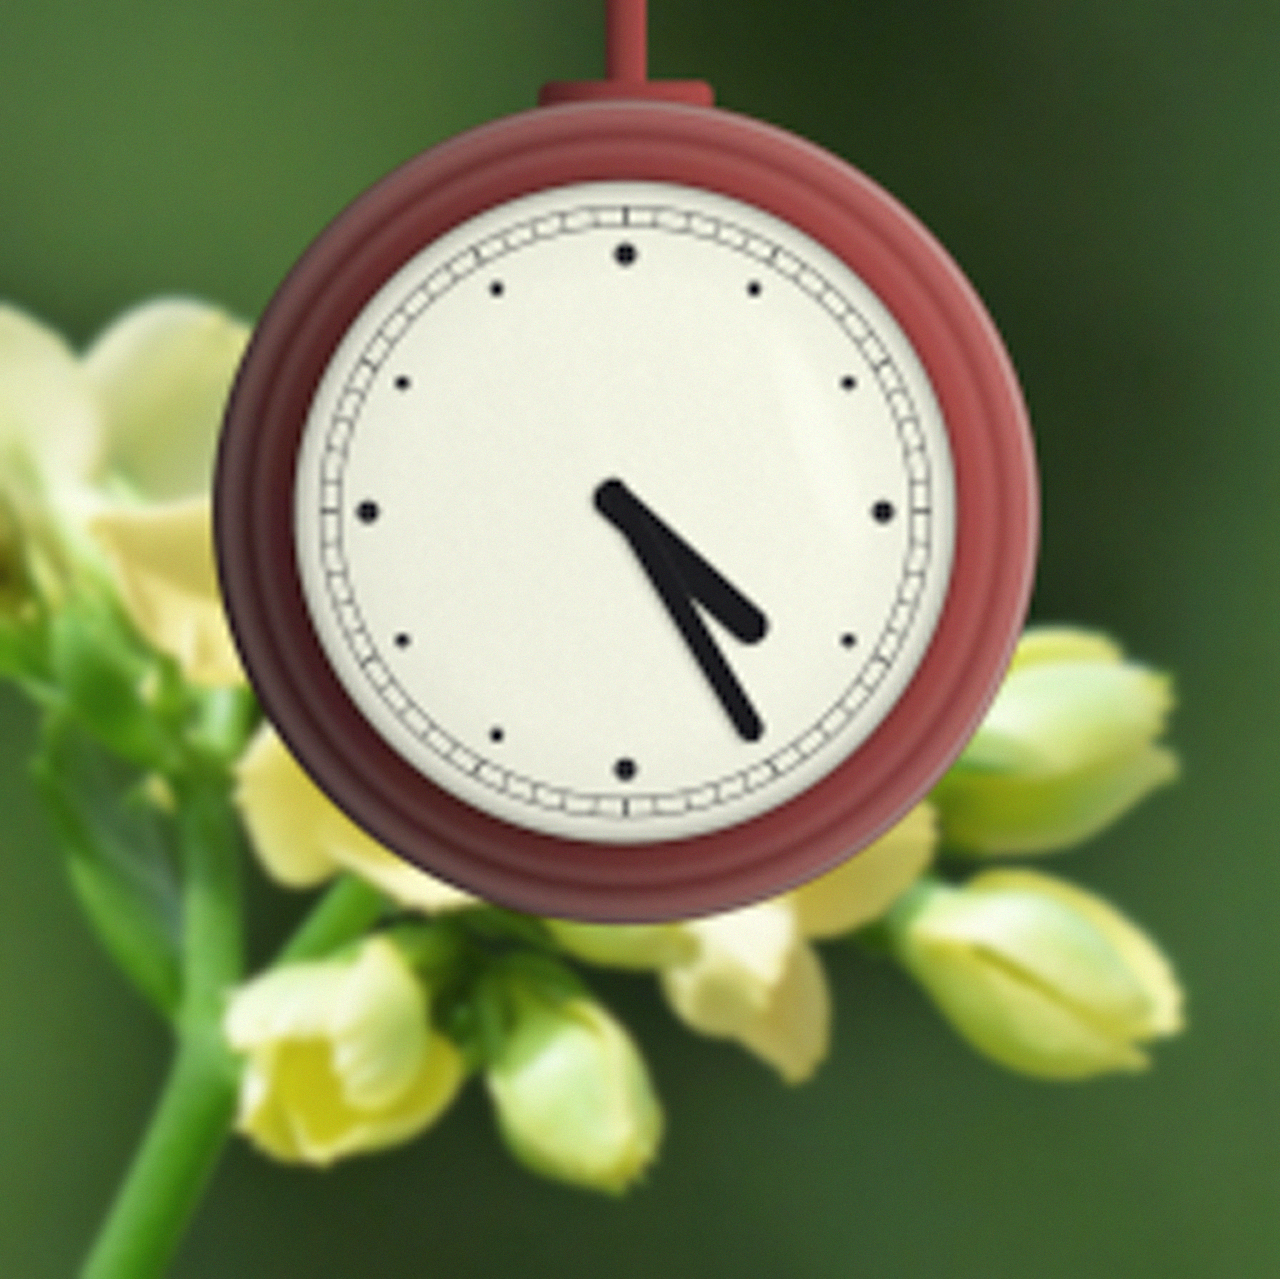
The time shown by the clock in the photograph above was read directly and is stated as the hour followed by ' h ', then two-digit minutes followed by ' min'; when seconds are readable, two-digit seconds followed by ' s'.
4 h 25 min
